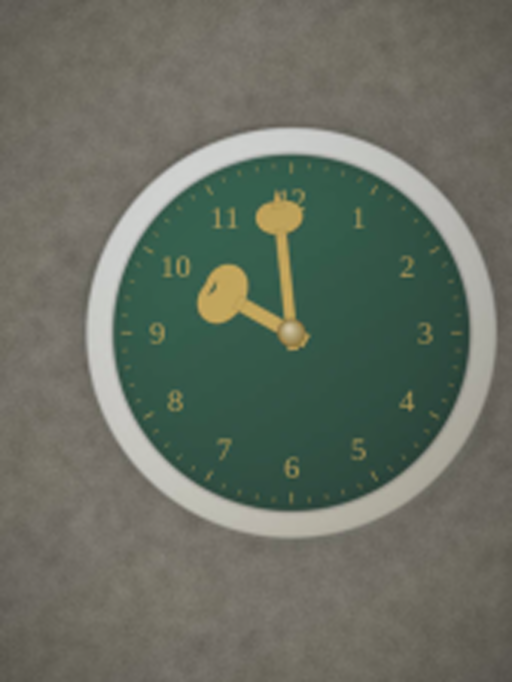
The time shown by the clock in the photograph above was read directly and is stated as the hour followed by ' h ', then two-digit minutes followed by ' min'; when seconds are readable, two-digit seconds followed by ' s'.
9 h 59 min
